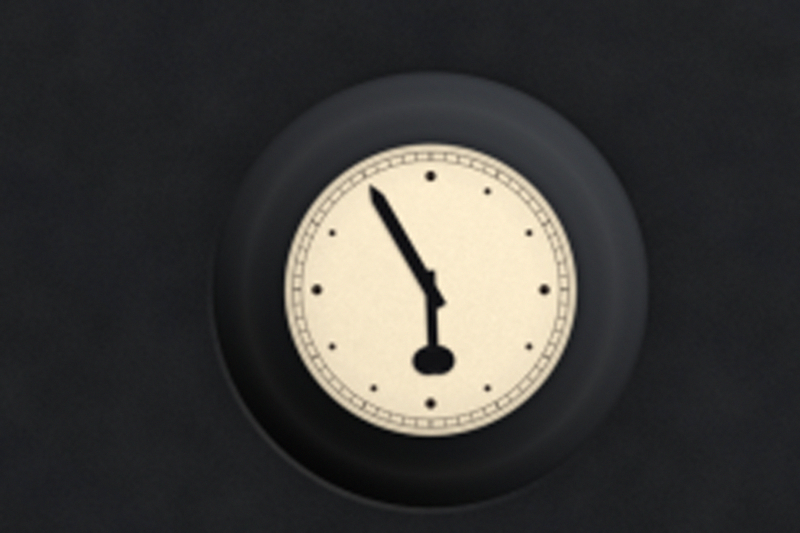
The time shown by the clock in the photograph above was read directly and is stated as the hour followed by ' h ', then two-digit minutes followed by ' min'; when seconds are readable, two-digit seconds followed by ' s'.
5 h 55 min
